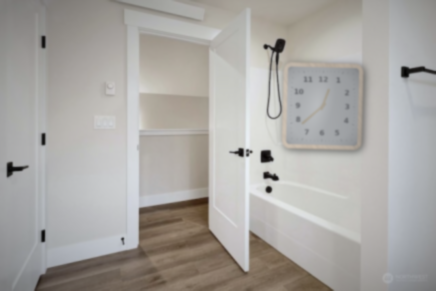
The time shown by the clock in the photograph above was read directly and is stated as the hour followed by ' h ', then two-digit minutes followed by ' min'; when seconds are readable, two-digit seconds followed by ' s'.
12 h 38 min
